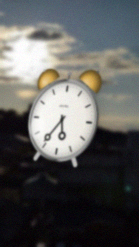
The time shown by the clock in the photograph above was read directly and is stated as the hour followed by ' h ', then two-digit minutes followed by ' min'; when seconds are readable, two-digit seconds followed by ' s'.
5 h 36 min
